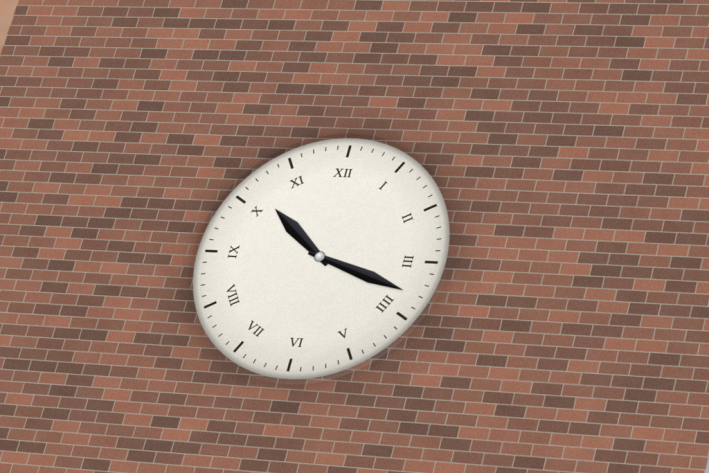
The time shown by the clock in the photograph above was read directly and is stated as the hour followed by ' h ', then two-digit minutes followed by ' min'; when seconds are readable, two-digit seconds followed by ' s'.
10 h 18 min
